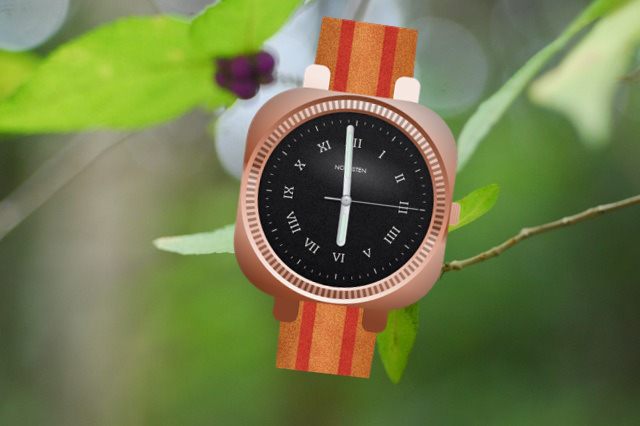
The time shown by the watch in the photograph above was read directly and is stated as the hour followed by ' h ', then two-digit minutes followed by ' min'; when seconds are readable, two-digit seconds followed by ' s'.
5 h 59 min 15 s
